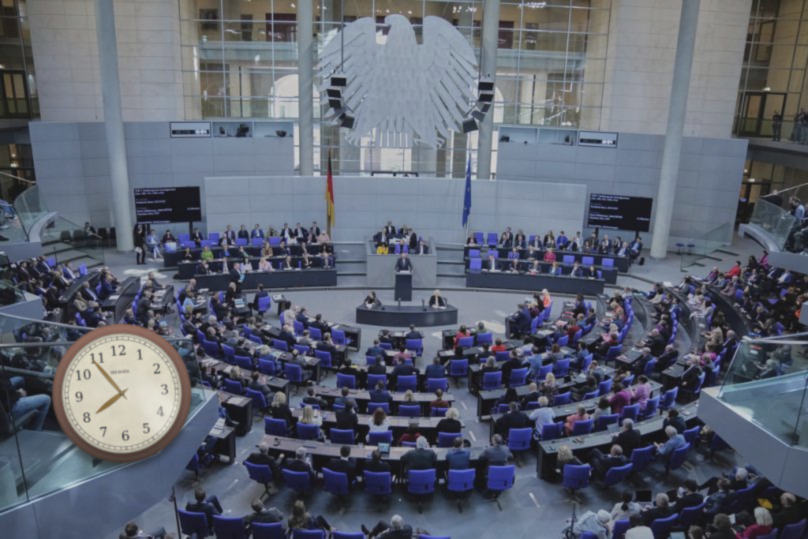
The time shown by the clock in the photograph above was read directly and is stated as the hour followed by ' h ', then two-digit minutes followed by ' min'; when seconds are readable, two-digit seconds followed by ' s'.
7 h 54 min
